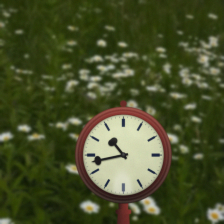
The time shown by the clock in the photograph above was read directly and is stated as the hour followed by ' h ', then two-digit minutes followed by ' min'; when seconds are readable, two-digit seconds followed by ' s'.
10 h 43 min
